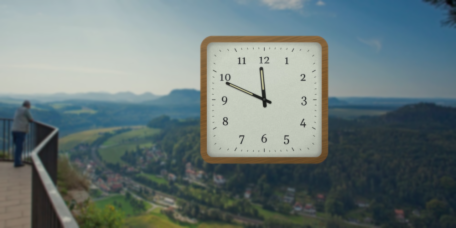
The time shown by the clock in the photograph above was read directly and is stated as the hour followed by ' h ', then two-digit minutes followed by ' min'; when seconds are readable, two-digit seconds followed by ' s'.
11 h 49 min
